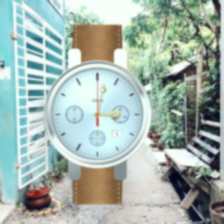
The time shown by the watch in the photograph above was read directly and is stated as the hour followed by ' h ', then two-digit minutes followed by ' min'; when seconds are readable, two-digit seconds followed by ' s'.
3 h 02 min
